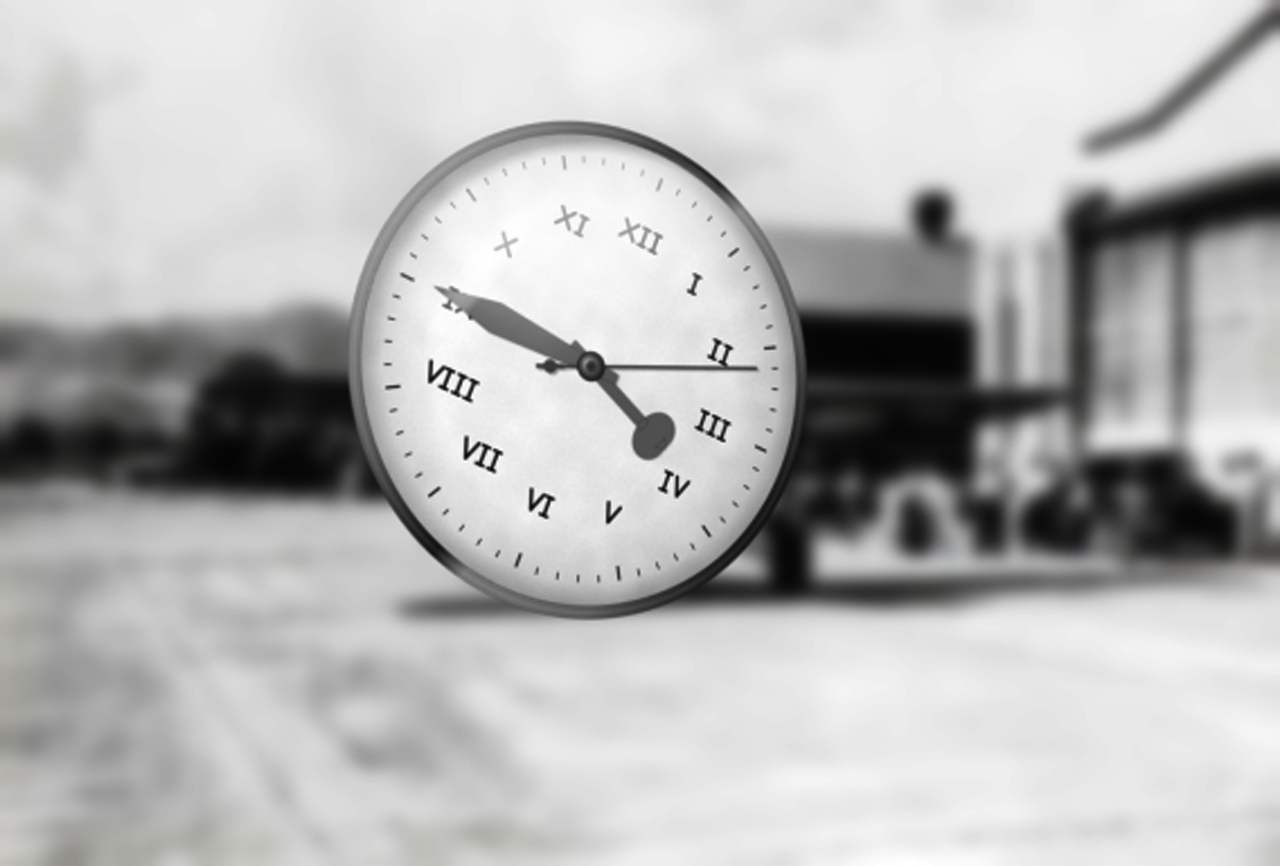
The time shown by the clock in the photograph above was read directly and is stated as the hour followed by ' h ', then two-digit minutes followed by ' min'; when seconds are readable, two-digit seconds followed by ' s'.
3 h 45 min 11 s
